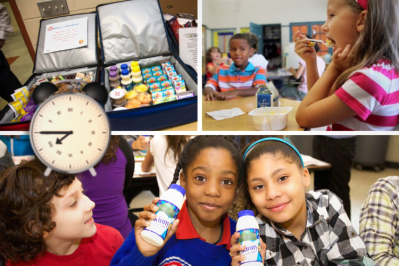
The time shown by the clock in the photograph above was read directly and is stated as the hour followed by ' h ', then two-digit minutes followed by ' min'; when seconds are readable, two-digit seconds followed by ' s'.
7 h 45 min
